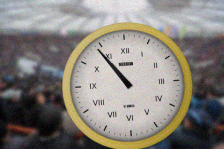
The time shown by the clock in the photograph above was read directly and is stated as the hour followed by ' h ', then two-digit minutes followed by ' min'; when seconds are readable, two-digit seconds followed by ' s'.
10 h 54 min
